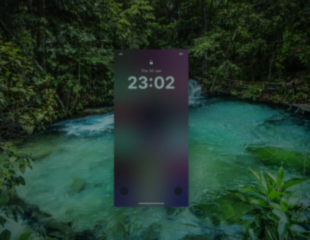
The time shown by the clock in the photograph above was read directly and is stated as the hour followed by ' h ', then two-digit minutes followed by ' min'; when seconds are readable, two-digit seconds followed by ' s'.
23 h 02 min
